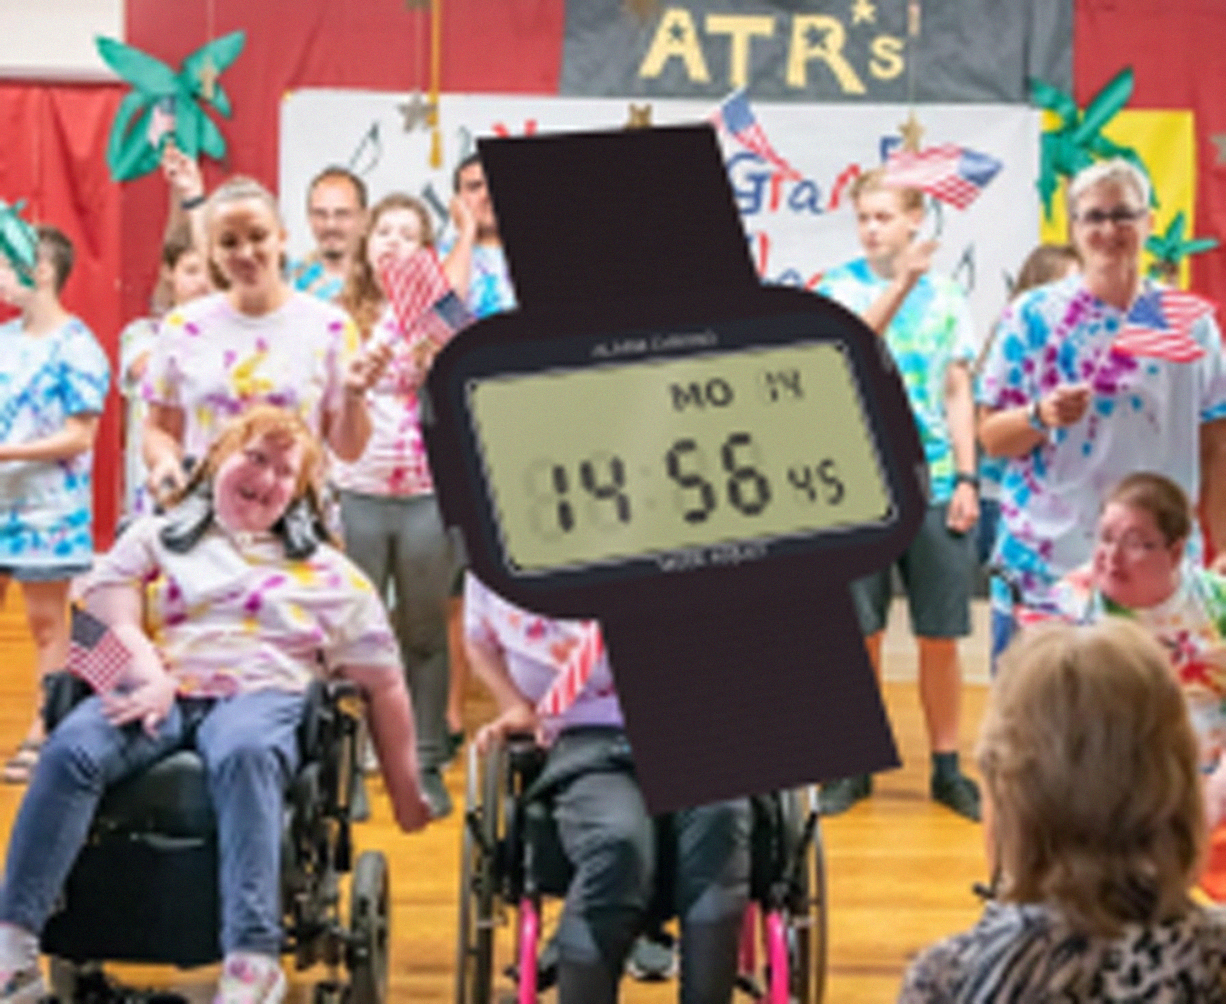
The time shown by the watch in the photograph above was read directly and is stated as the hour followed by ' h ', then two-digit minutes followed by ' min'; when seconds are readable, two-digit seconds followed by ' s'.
14 h 56 min 45 s
